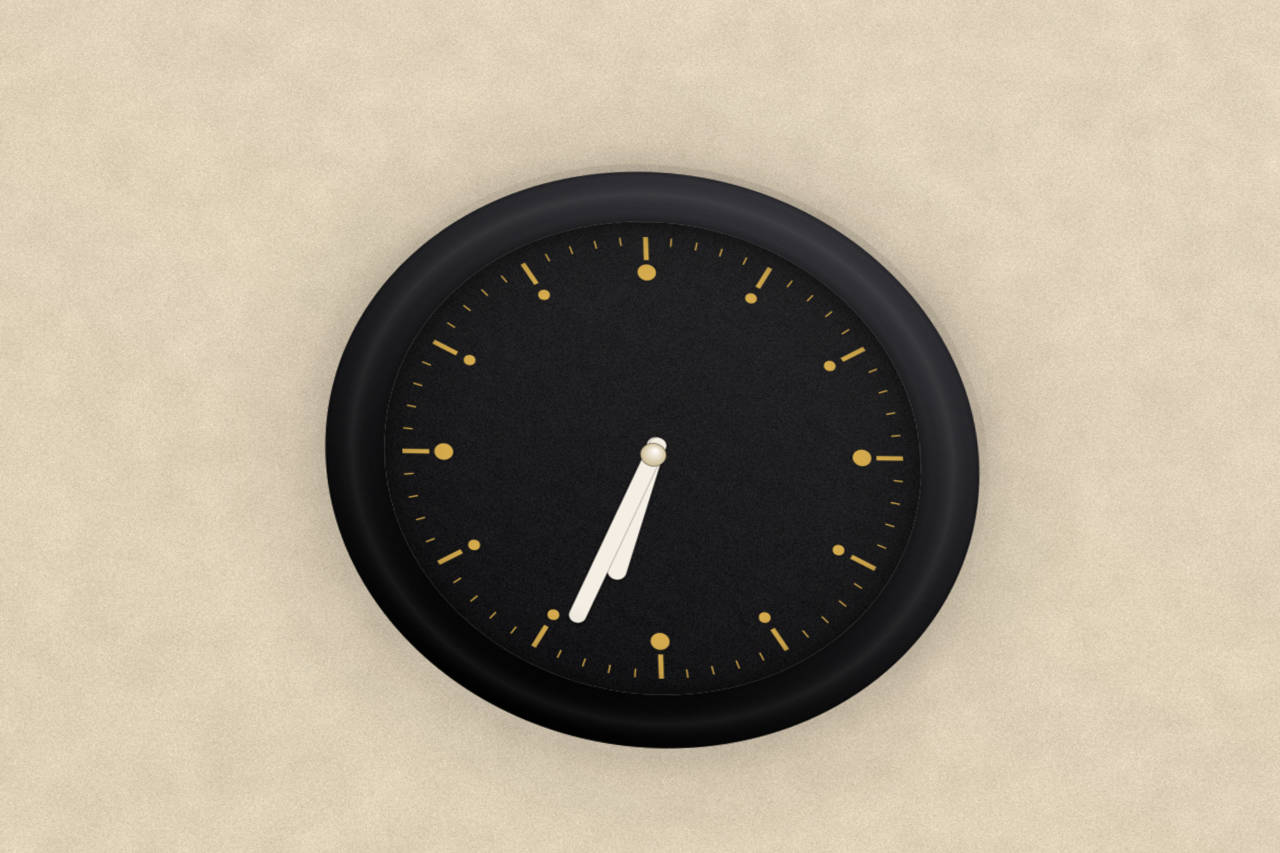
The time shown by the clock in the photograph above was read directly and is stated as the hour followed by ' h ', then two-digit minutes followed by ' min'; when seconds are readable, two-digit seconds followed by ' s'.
6 h 34 min
